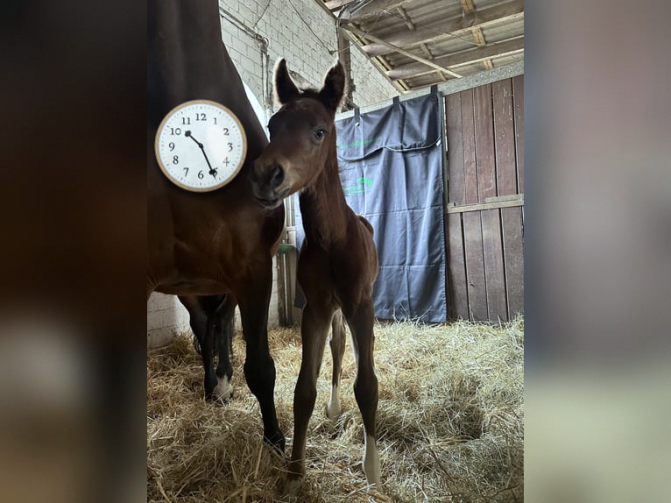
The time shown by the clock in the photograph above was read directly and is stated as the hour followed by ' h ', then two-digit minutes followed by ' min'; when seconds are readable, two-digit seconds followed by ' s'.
10 h 26 min
